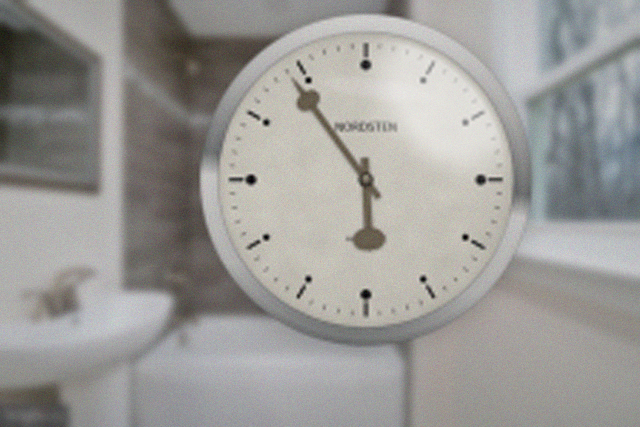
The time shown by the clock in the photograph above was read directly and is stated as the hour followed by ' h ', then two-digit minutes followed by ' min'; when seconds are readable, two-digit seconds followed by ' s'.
5 h 54 min
